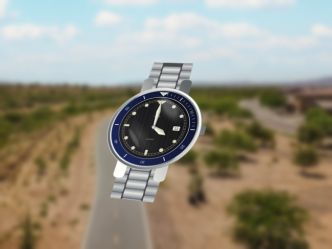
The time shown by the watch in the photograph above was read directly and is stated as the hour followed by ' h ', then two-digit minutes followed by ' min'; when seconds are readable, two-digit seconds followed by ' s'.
4 h 00 min
